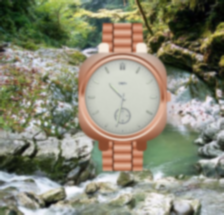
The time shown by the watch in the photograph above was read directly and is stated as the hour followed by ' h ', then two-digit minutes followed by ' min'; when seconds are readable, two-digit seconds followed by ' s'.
10 h 32 min
